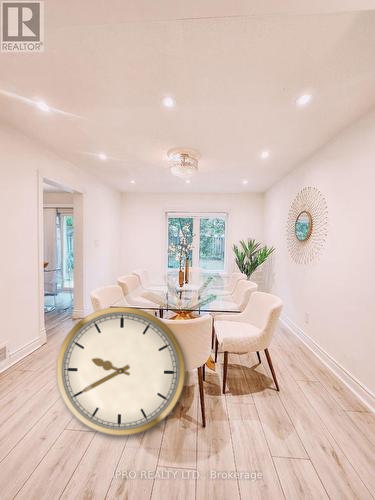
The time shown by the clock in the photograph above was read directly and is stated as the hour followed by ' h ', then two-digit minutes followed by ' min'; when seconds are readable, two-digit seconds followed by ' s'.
9 h 40 min
